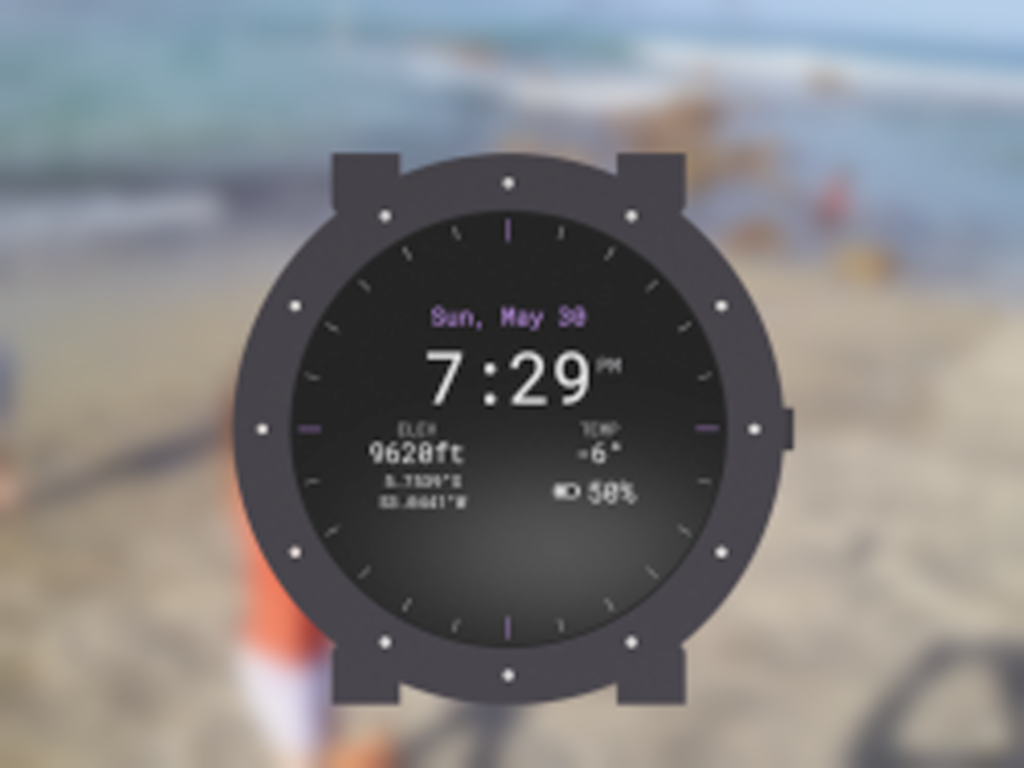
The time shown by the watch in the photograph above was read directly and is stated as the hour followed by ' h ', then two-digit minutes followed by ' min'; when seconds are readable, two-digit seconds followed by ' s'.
7 h 29 min
